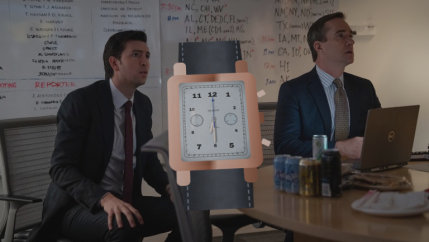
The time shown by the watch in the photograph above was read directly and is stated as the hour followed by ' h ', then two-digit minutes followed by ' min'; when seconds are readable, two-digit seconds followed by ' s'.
6 h 30 min
